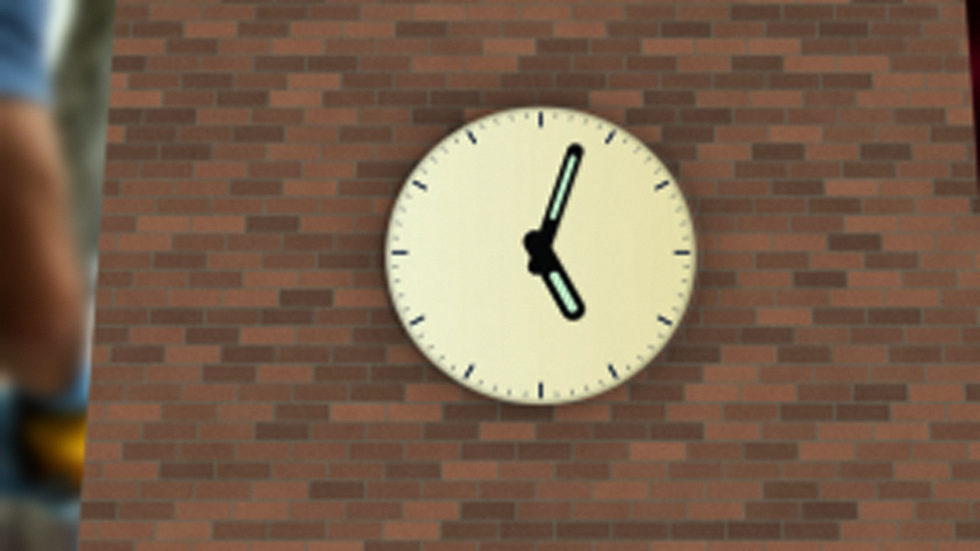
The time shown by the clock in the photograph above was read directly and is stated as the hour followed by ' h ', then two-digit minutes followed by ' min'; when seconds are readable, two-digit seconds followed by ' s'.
5 h 03 min
